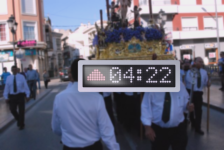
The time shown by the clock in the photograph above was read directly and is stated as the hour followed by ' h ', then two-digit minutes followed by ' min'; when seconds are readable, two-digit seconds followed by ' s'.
4 h 22 min
